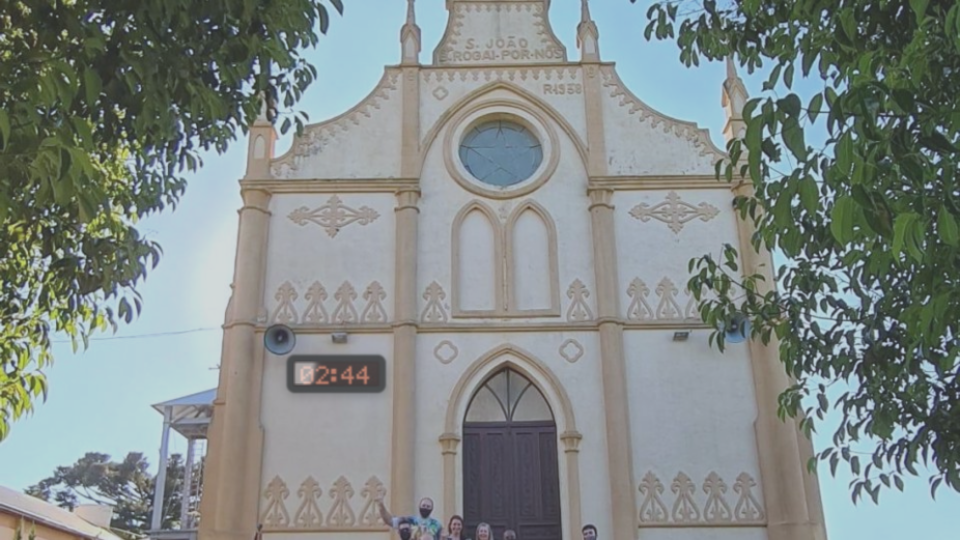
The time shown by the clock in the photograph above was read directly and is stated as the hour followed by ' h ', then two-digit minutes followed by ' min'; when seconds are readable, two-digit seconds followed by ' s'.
2 h 44 min
